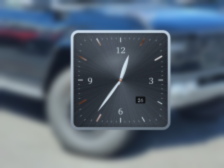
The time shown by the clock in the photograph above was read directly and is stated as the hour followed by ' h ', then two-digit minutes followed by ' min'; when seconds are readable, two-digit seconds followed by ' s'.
12 h 36 min
